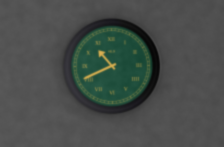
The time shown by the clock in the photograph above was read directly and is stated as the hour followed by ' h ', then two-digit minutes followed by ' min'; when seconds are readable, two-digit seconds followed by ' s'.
10 h 41 min
